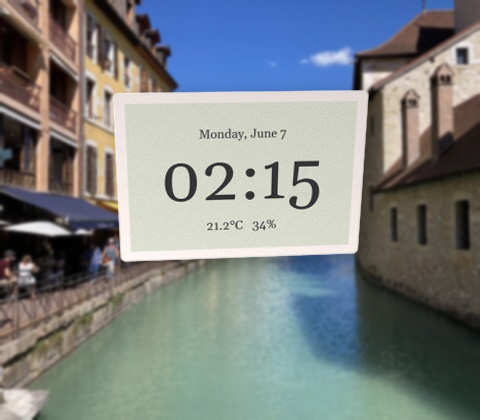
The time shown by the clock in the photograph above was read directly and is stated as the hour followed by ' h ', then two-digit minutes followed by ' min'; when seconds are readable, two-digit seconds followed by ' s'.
2 h 15 min
